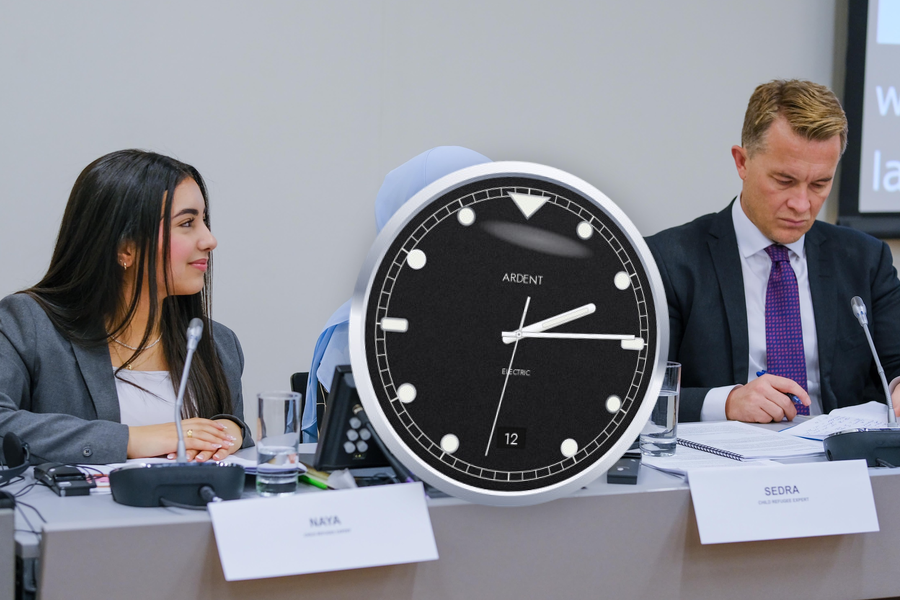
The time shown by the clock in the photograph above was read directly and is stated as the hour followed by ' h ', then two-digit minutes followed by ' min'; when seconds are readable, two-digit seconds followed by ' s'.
2 h 14 min 32 s
